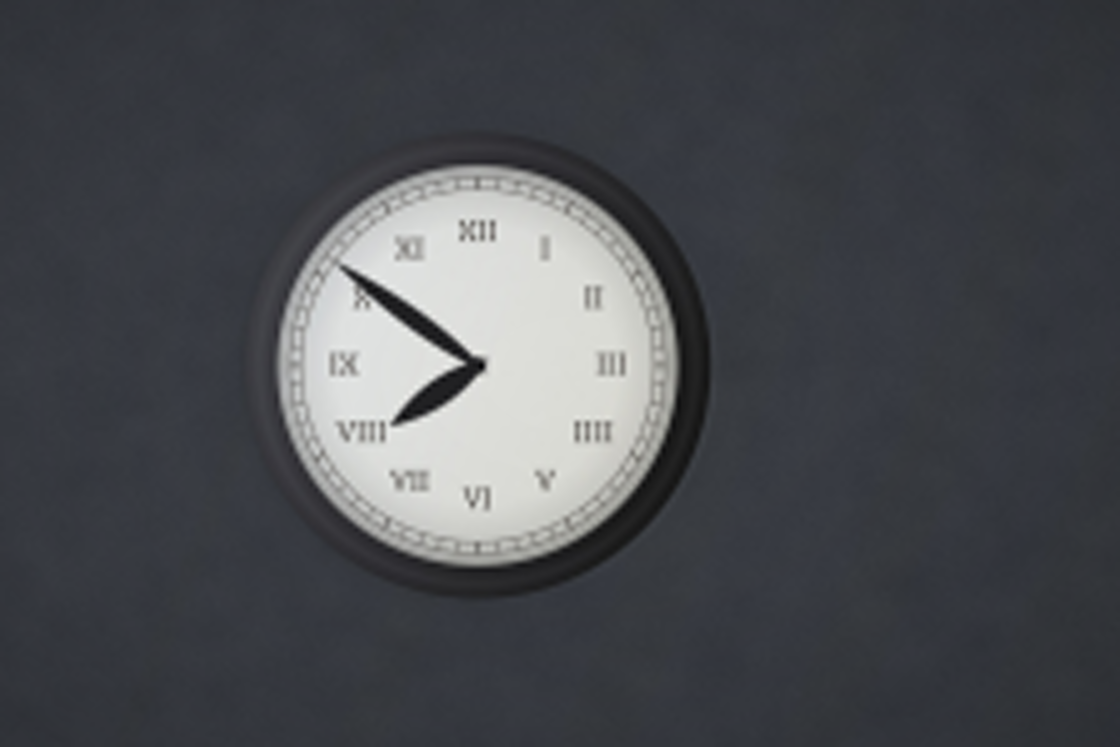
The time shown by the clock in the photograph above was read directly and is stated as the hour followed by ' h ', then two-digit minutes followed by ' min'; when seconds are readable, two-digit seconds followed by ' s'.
7 h 51 min
